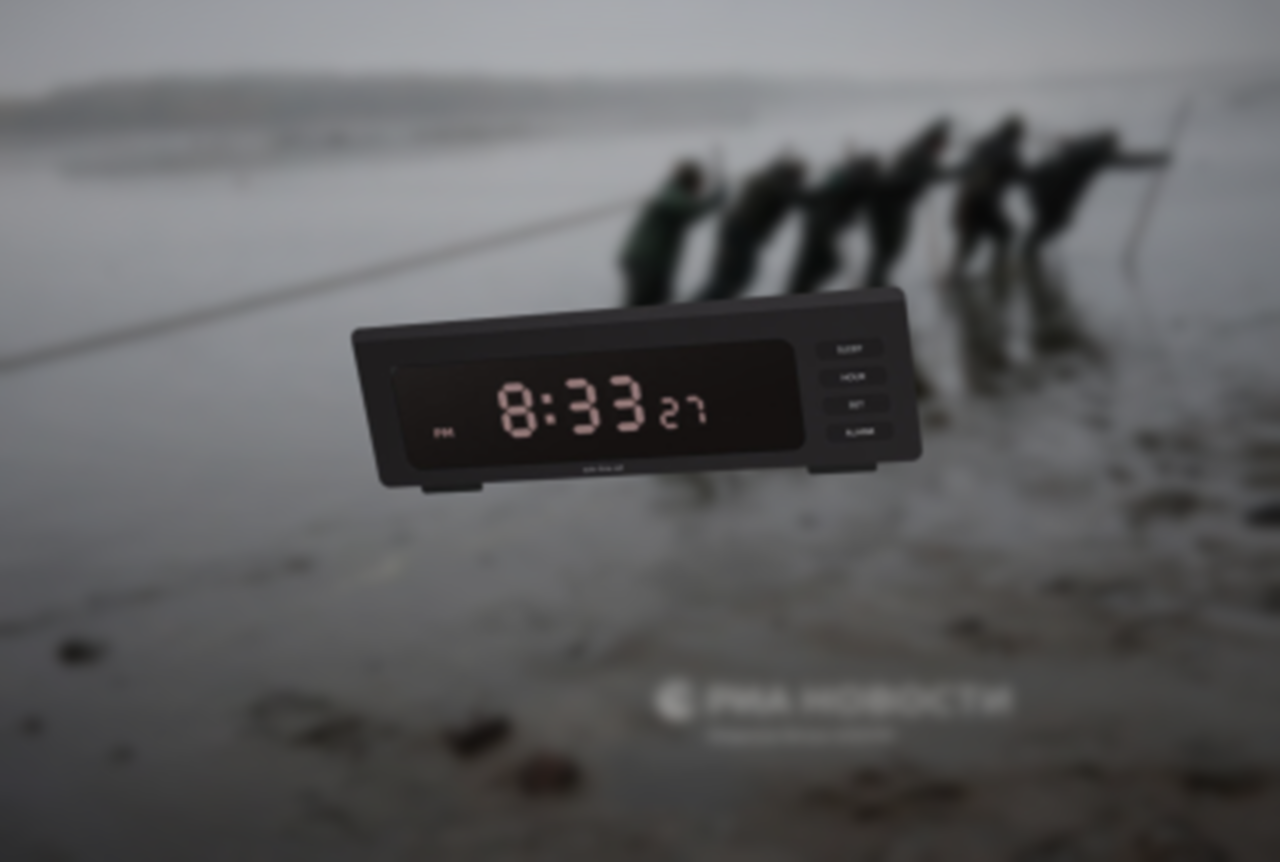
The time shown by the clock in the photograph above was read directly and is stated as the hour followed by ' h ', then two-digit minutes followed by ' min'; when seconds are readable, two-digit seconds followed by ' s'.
8 h 33 min 27 s
